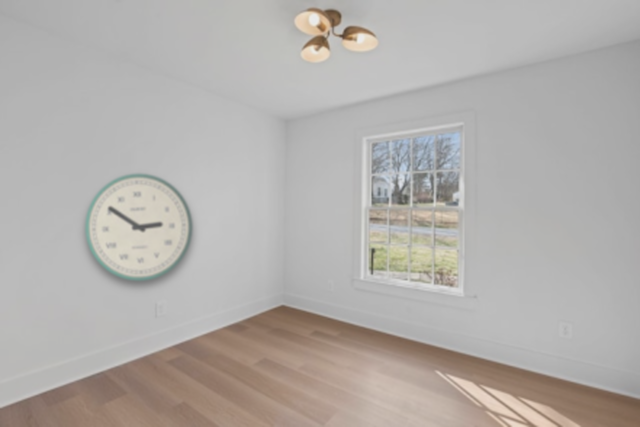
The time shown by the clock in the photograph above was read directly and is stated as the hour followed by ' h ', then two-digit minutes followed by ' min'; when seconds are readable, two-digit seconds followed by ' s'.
2 h 51 min
